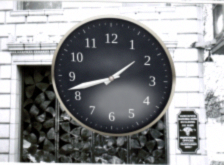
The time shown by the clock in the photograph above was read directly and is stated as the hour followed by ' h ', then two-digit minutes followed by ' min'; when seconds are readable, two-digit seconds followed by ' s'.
1 h 42 min
